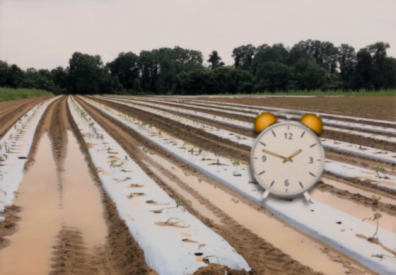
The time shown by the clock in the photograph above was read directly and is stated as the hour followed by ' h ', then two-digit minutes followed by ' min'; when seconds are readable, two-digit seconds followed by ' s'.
1 h 48 min
